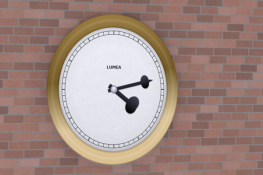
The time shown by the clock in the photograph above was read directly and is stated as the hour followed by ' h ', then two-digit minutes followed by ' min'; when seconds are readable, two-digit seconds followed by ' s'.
4 h 13 min
